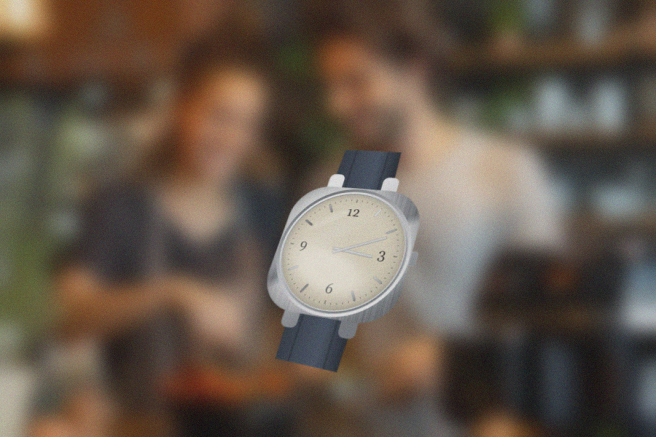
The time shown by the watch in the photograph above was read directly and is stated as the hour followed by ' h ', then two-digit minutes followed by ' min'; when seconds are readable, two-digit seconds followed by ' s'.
3 h 11 min
